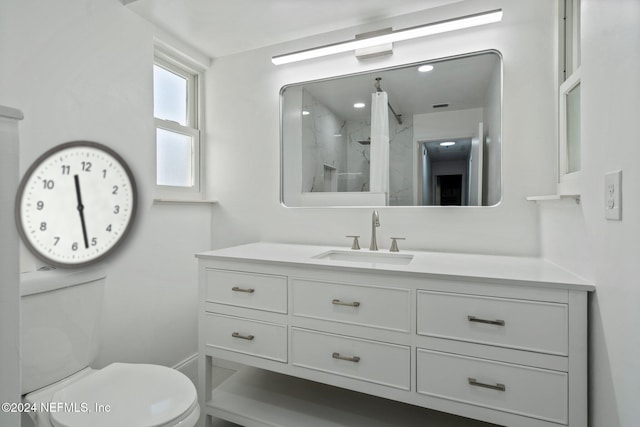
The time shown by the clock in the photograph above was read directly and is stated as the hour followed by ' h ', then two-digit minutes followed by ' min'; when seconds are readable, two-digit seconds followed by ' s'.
11 h 27 min
